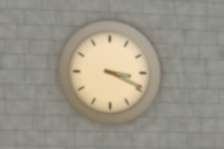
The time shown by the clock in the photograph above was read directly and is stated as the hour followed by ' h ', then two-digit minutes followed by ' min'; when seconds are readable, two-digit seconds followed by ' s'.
3 h 19 min
